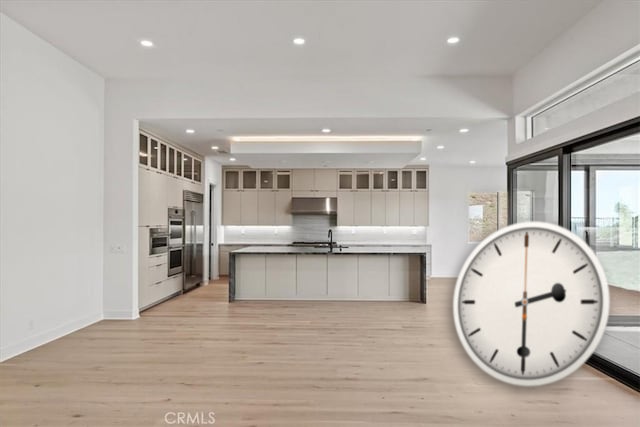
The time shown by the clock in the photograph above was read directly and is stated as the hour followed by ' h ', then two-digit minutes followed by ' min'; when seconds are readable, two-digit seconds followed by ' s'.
2 h 30 min 00 s
